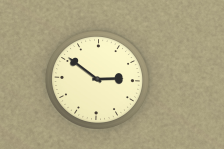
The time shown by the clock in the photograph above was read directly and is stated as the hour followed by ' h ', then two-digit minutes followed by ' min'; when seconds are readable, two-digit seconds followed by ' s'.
2 h 51 min
